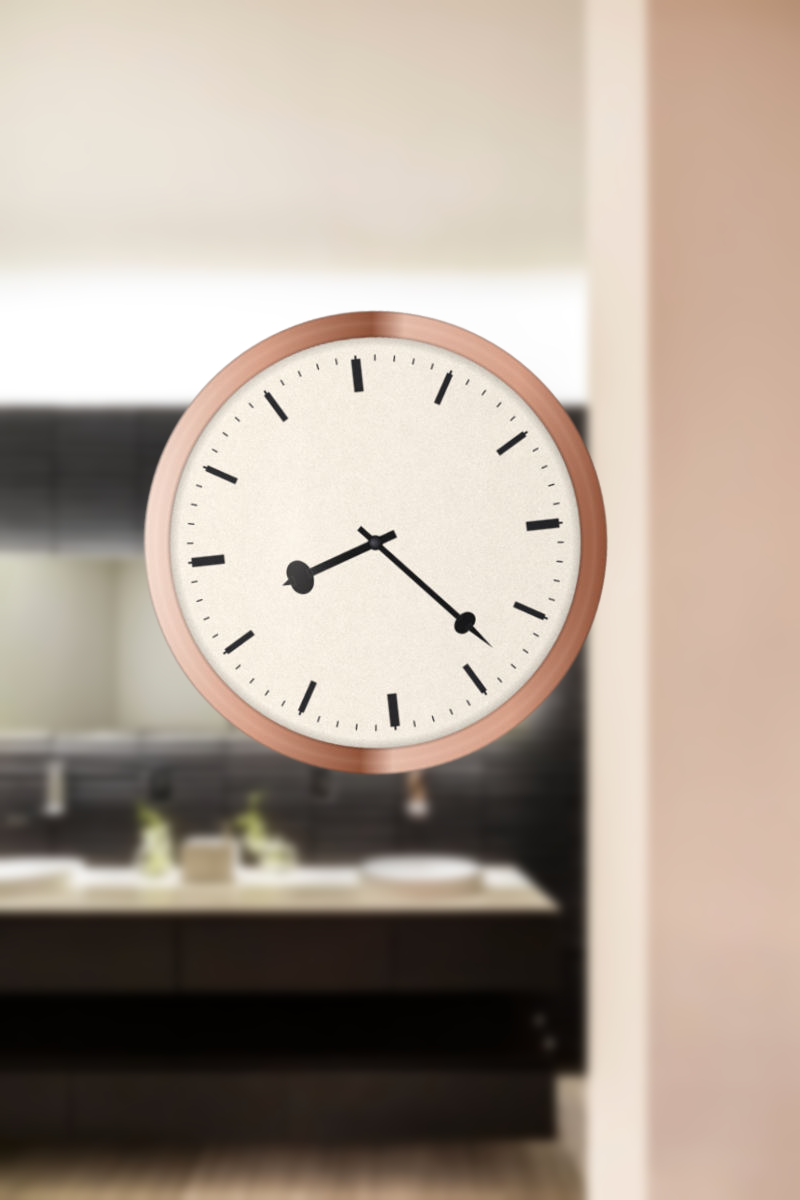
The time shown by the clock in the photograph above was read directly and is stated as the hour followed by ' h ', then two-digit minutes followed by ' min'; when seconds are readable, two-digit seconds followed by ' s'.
8 h 23 min
